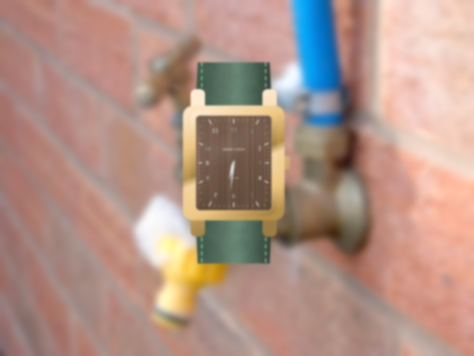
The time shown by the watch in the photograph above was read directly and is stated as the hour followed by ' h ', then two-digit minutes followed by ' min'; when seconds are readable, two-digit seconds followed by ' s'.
6 h 31 min
